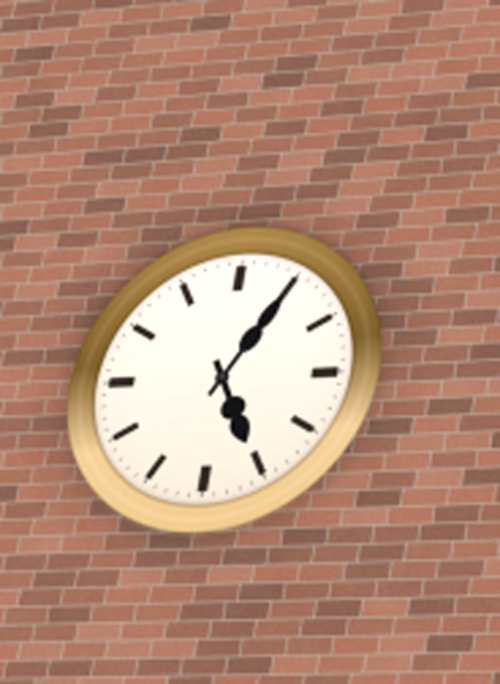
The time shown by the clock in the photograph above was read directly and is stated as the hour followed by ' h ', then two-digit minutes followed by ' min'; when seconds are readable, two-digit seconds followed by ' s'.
5 h 05 min
